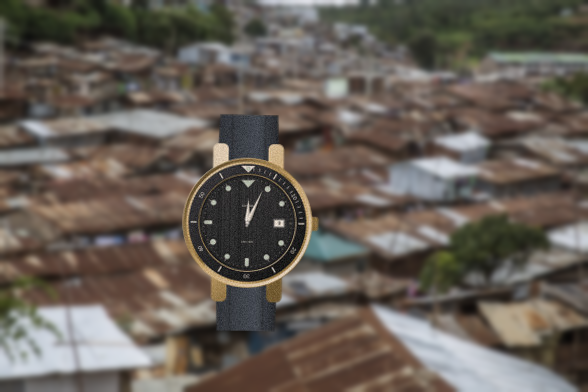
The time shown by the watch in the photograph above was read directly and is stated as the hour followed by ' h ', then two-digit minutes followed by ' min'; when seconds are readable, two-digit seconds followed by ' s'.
12 h 04 min
